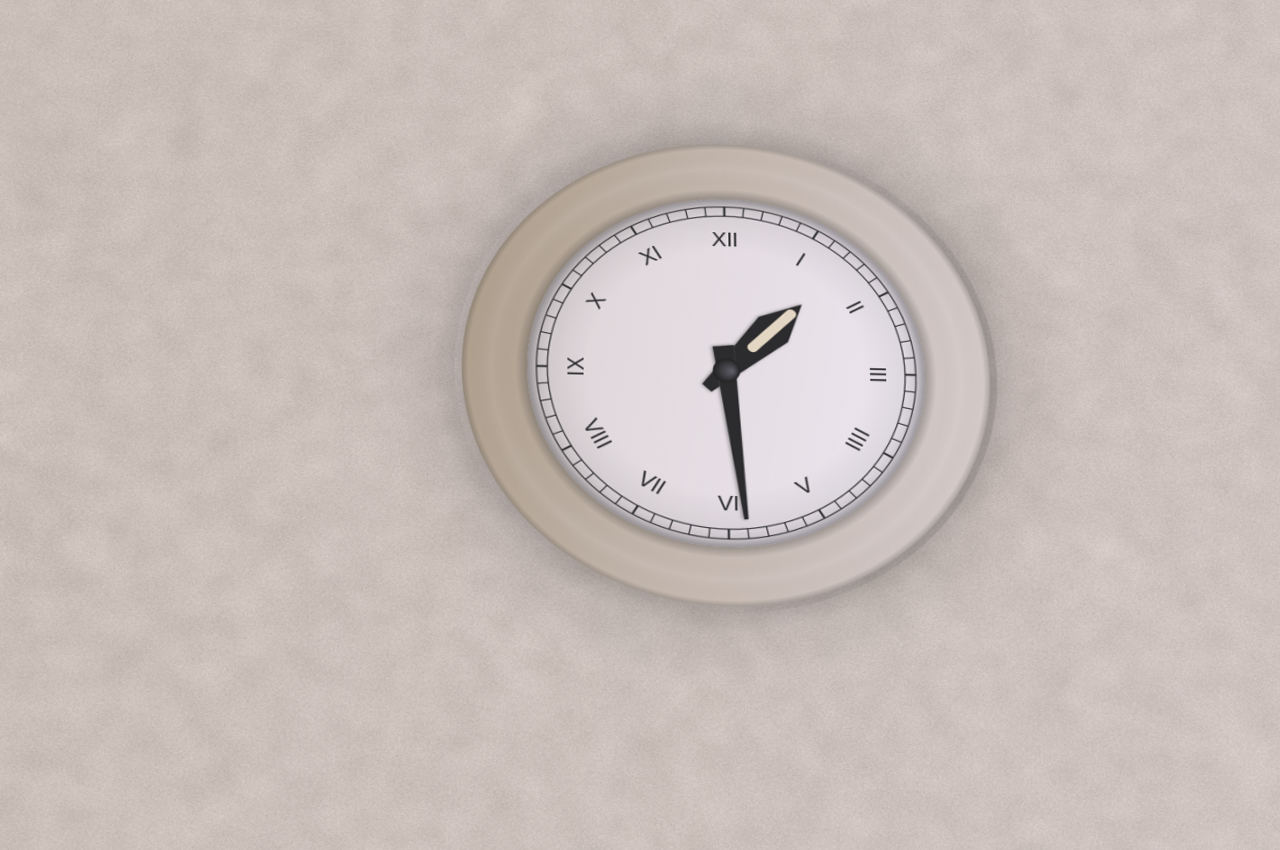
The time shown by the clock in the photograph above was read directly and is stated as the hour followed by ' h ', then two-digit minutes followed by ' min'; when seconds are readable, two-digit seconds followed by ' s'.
1 h 29 min
